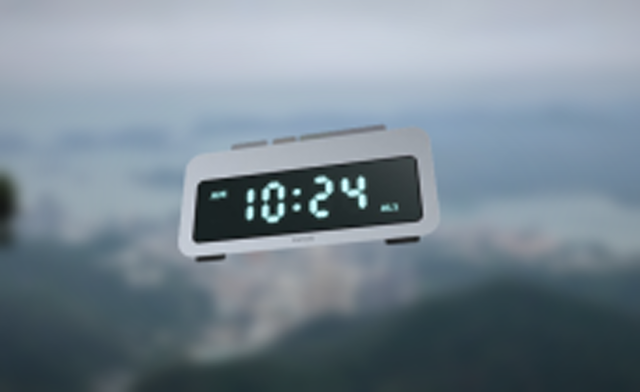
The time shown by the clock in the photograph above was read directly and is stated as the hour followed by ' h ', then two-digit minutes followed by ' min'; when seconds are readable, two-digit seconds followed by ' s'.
10 h 24 min
